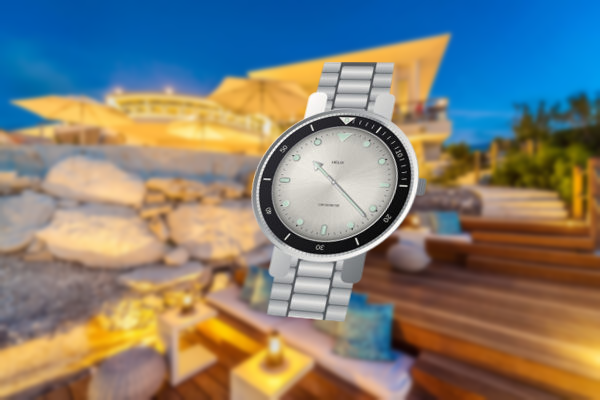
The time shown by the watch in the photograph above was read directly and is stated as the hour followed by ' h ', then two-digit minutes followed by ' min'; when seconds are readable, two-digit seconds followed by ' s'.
10 h 22 min
